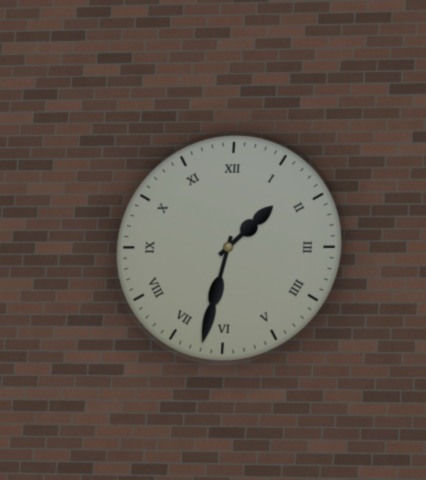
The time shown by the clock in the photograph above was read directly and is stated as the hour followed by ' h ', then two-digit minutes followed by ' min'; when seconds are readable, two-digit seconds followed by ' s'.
1 h 32 min
